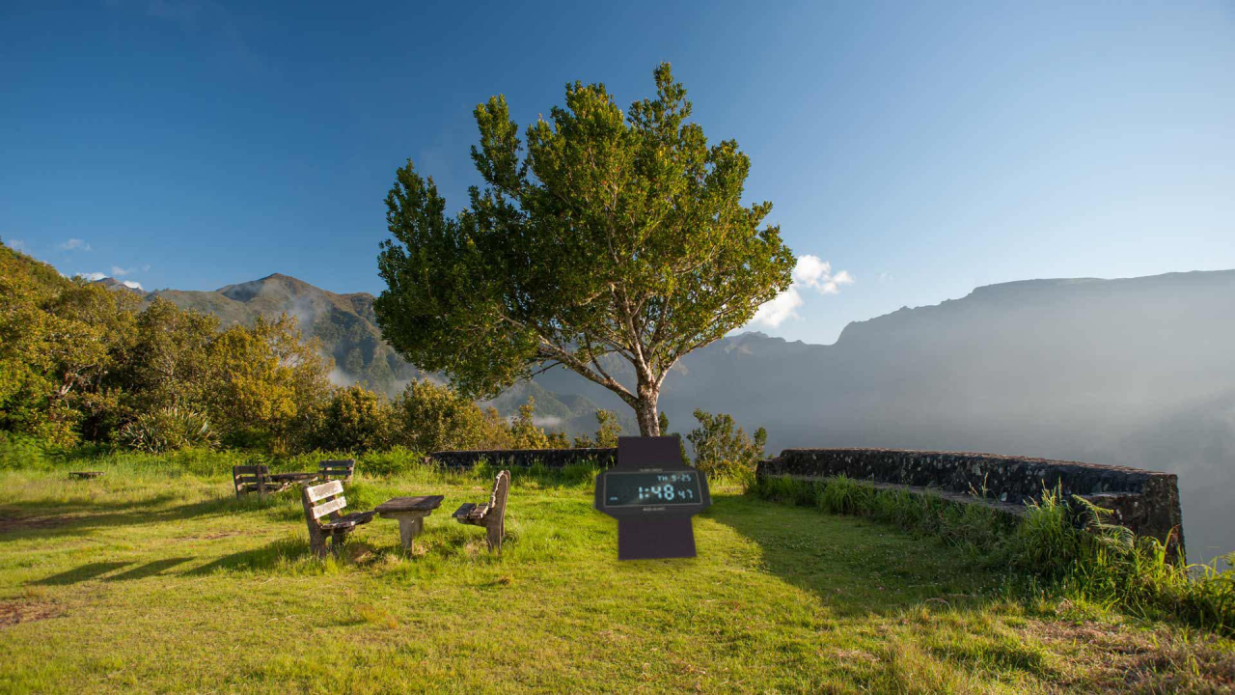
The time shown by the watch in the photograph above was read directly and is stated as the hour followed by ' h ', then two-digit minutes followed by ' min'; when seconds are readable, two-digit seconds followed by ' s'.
1 h 48 min 47 s
